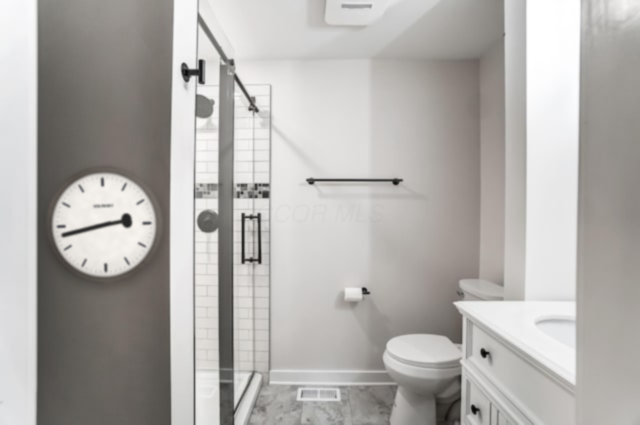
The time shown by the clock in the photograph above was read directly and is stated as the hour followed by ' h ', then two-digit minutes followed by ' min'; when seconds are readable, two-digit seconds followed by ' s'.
2 h 43 min
